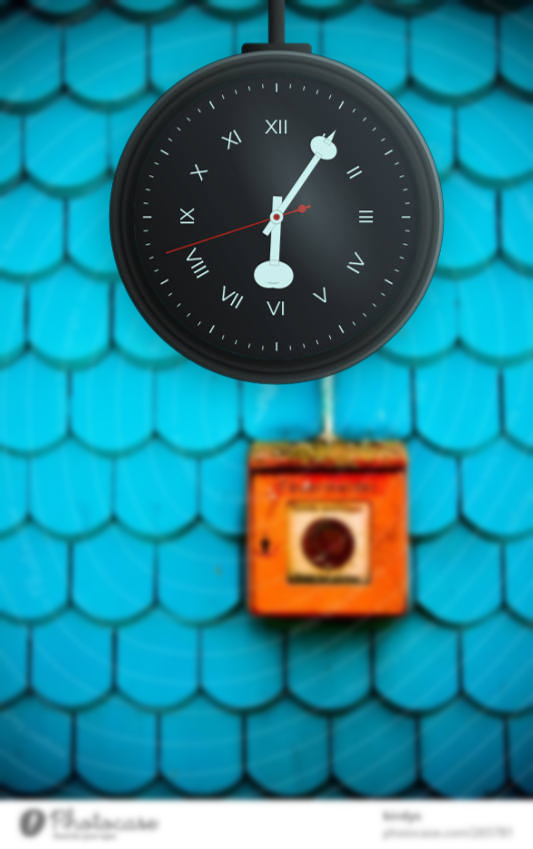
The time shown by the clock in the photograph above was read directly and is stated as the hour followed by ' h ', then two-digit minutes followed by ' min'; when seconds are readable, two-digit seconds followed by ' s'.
6 h 05 min 42 s
